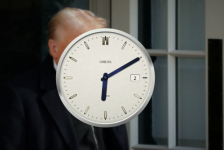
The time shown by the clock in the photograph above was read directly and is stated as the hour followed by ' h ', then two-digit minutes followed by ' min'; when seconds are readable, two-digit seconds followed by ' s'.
6 h 10 min
